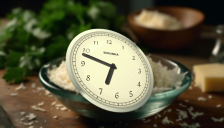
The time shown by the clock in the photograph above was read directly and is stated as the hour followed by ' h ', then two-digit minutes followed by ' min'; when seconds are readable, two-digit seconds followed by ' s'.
6 h 48 min
